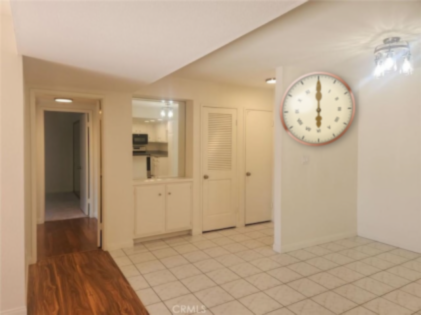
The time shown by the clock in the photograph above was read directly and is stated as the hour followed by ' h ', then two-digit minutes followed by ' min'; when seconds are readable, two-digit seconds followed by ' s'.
6 h 00 min
